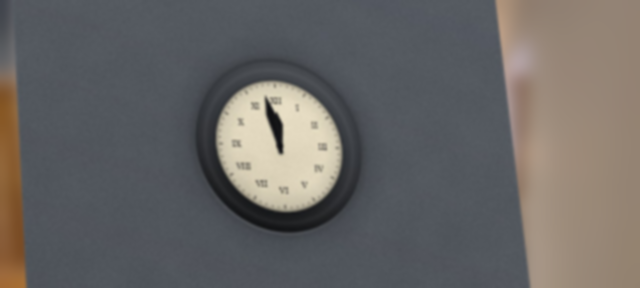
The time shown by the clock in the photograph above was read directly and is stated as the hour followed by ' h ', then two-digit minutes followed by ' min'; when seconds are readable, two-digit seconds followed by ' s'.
11 h 58 min
